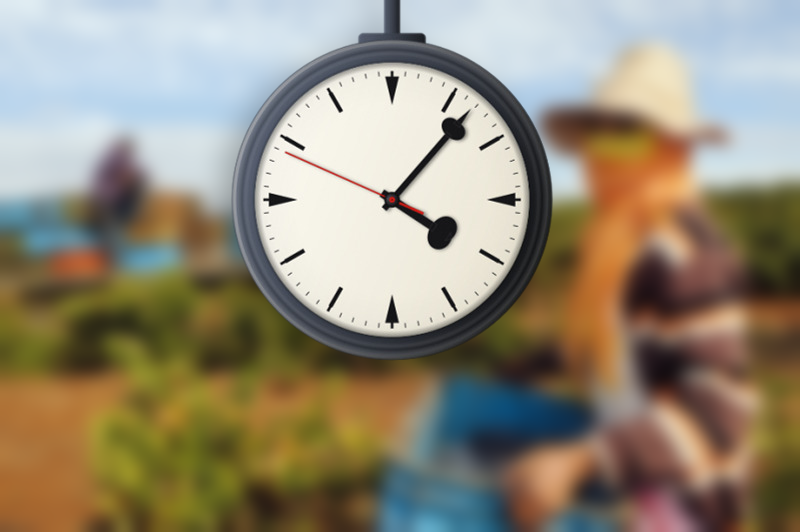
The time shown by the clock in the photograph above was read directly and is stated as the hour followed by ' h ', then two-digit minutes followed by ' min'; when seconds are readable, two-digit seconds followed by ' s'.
4 h 06 min 49 s
